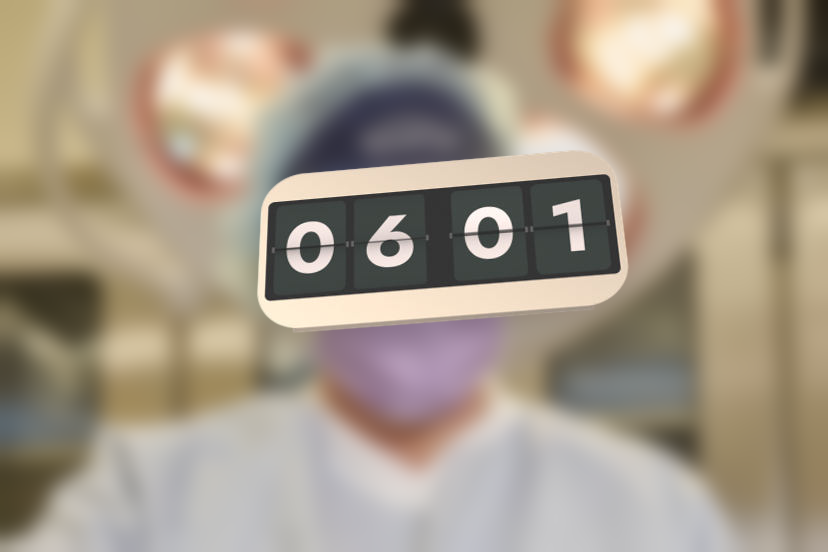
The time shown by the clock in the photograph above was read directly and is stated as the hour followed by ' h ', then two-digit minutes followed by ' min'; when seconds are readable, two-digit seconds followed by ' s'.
6 h 01 min
